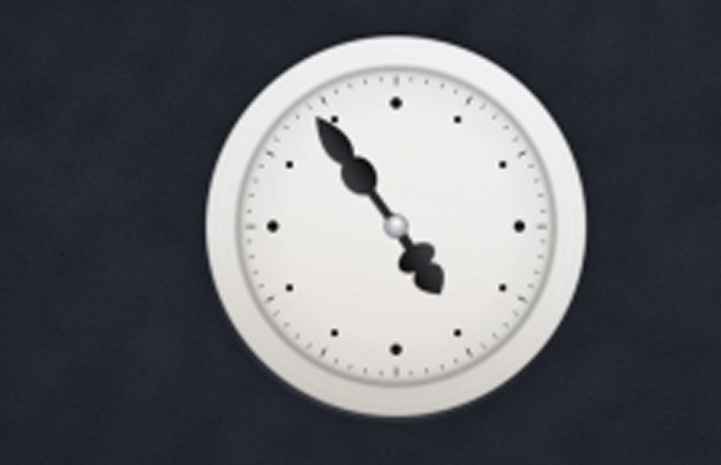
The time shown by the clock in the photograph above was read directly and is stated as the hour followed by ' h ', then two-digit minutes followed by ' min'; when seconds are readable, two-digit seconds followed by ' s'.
4 h 54 min
